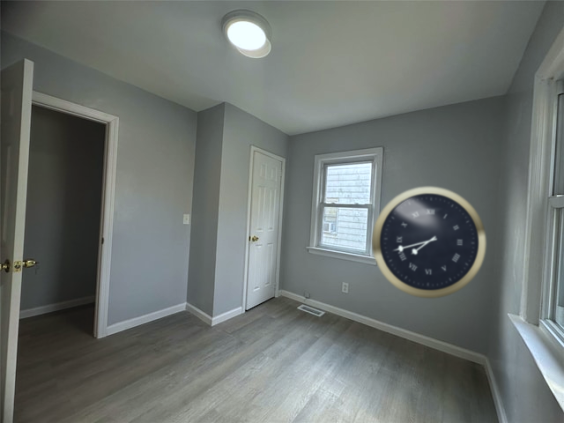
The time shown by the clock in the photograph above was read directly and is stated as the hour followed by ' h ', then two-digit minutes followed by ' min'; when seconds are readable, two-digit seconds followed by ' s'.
7 h 42 min
